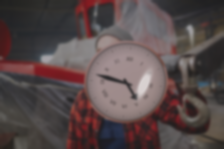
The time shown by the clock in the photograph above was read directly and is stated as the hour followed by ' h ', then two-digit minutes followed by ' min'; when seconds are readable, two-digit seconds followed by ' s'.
4 h 47 min
